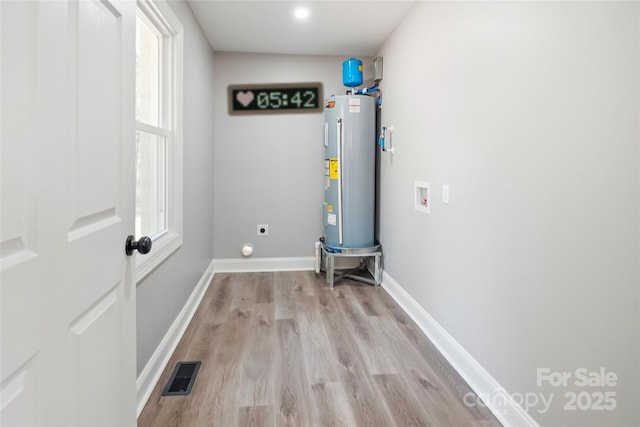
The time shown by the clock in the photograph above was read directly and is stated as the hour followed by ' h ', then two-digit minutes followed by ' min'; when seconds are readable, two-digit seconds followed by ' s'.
5 h 42 min
